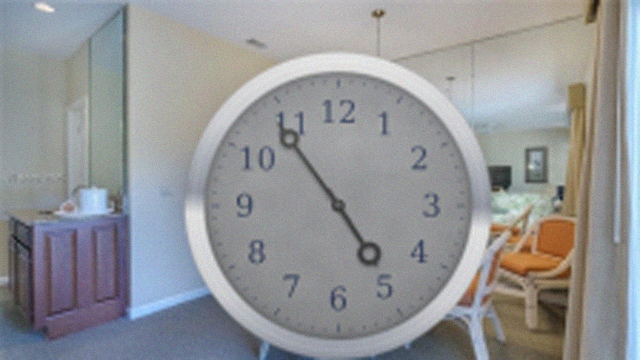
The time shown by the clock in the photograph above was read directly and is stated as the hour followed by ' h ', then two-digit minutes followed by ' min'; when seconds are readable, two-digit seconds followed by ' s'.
4 h 54 min
